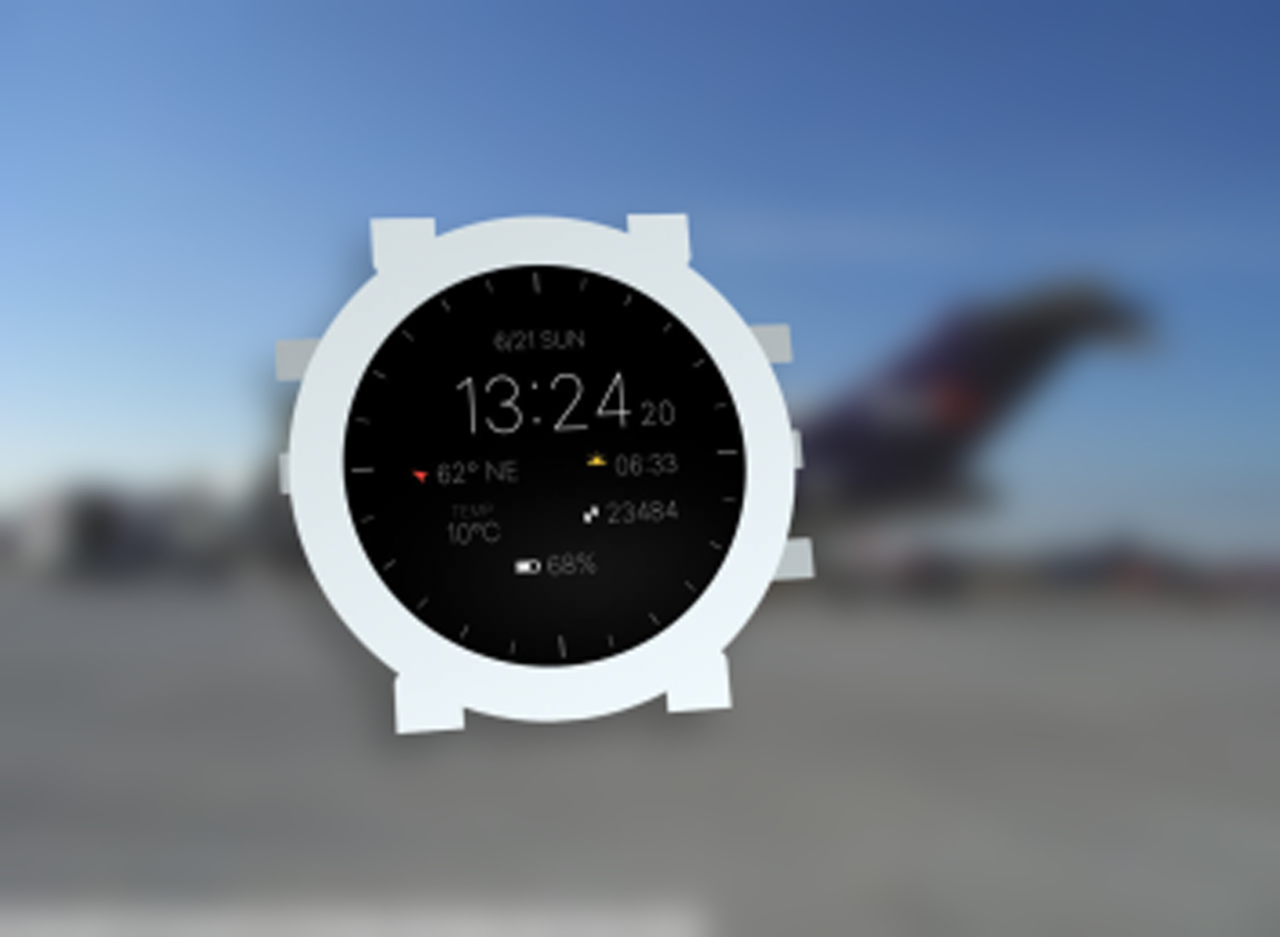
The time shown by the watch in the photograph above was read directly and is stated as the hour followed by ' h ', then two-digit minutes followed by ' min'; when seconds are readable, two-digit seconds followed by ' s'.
13 h 24 min 20 s
